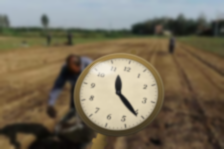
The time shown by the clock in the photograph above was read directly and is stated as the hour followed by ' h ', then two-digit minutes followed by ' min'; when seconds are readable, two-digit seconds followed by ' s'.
11 h 21 min
